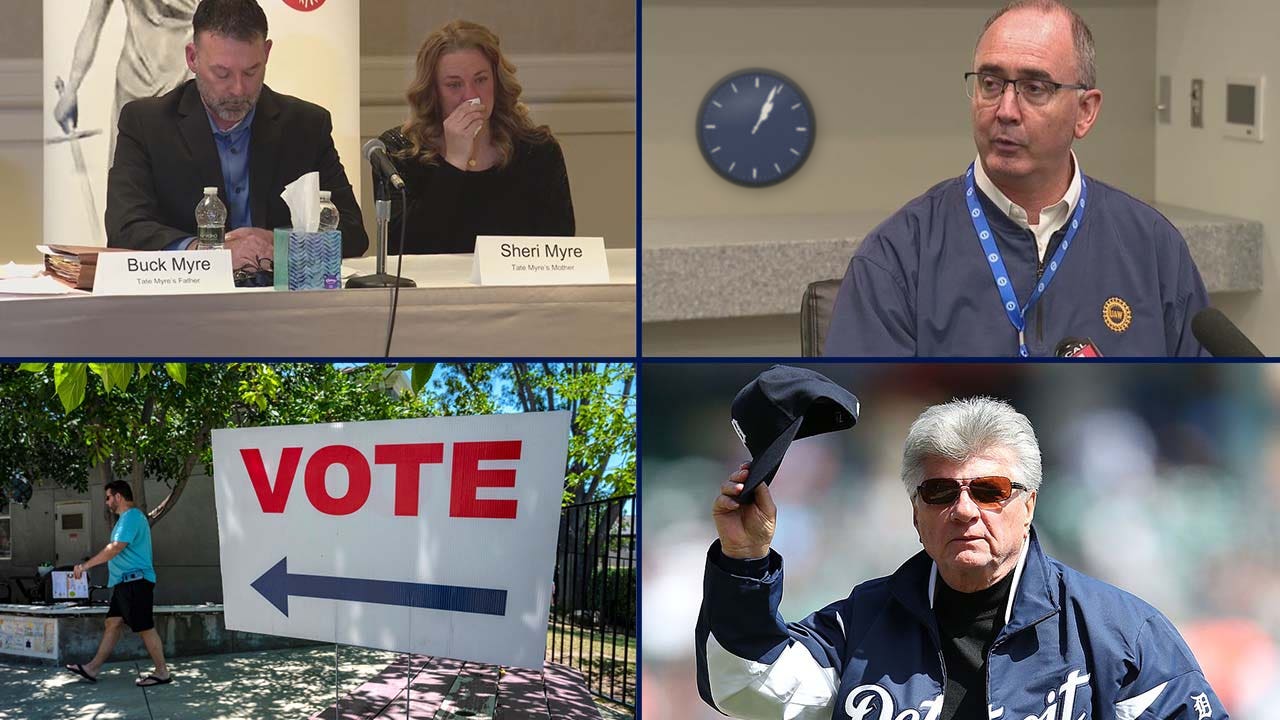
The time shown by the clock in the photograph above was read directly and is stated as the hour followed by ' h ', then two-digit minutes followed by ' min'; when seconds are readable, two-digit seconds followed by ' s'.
1 h 04 min
